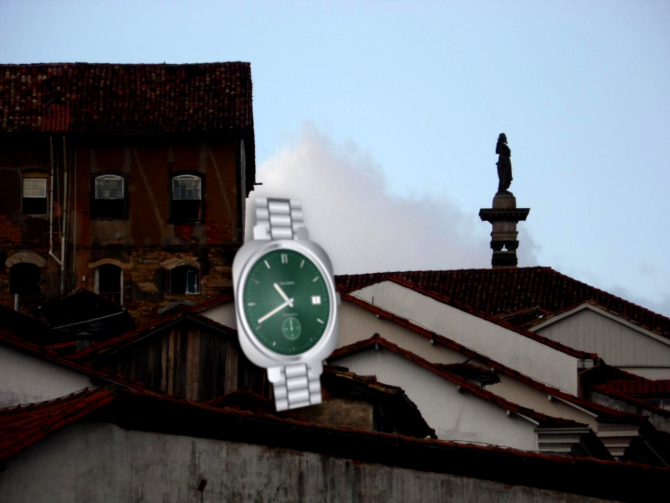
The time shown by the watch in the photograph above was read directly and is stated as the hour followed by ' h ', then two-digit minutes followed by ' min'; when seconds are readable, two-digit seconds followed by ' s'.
10 h 41 min
